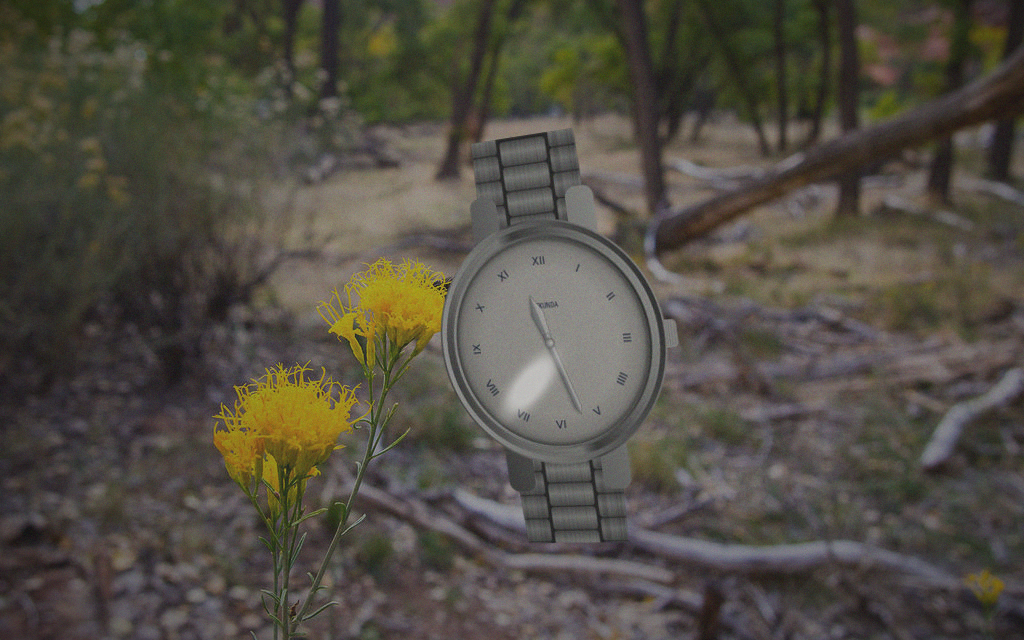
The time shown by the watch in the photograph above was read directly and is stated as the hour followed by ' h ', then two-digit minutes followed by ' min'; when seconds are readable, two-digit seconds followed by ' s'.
11 h 27 min
